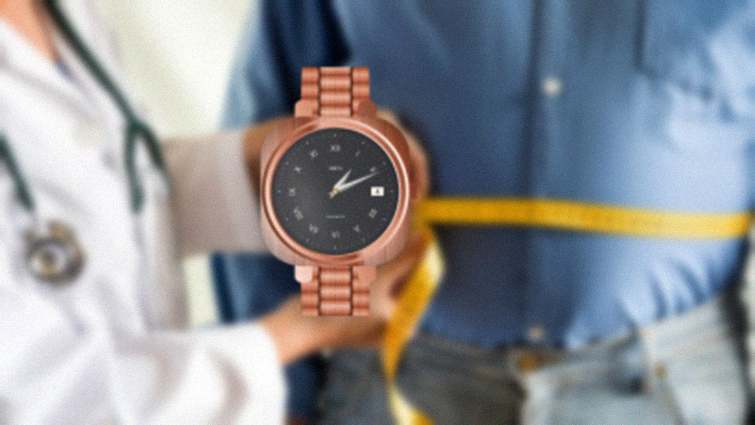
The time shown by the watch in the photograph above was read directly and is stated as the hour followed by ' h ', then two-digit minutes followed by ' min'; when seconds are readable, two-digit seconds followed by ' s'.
1 h 11 min
